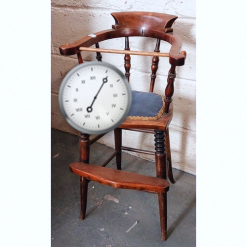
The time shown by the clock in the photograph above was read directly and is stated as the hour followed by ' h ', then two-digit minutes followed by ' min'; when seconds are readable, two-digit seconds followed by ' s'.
7 h 06 min
